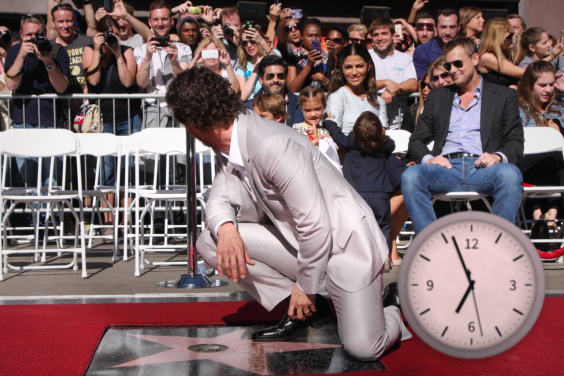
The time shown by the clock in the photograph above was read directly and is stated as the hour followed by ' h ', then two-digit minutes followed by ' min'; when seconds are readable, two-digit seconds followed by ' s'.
6 h 56 min 28 s
